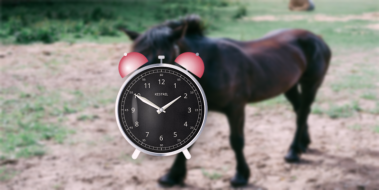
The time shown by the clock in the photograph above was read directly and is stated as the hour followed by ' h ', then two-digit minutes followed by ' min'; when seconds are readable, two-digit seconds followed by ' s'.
1 h 50 min
